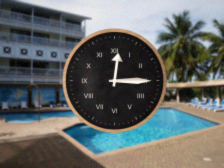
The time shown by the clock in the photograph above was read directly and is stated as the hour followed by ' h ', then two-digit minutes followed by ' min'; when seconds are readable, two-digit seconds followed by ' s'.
12 h 15 min
